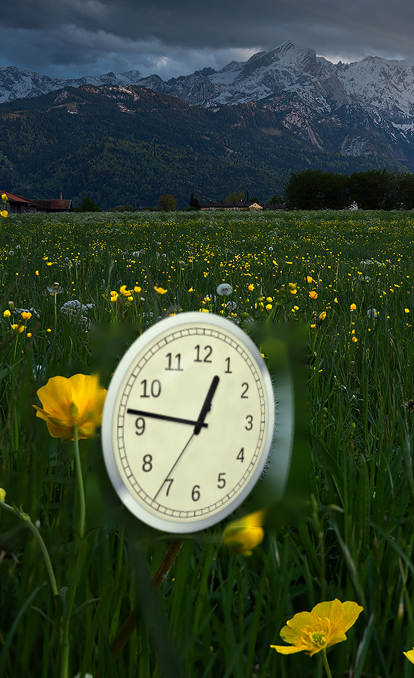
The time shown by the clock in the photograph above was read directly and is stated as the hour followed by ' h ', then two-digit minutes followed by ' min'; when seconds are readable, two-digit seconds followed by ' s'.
12 h 46 min 36 s
